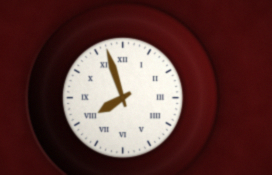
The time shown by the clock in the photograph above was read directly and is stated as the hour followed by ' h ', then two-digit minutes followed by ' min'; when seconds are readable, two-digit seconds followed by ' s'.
7 h 57 min
